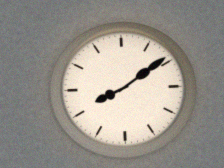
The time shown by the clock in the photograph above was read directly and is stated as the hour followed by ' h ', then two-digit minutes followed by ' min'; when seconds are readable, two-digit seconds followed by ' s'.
8 h 09 min
